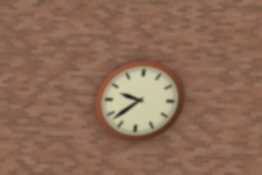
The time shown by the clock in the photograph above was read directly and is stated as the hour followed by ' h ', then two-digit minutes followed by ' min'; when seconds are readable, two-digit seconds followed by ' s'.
9 h 38 min
